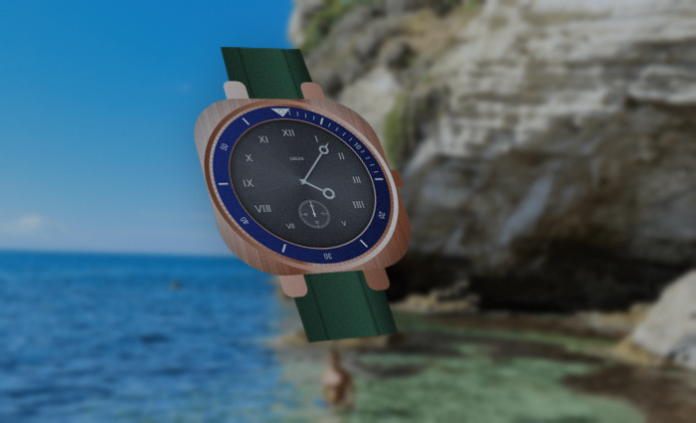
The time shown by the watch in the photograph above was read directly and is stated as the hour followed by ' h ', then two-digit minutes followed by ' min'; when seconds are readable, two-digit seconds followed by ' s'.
4 h 07 min
